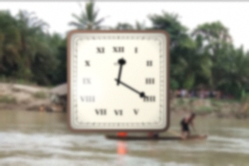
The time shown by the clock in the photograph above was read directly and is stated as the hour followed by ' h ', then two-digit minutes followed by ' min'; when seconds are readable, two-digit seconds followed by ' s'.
12 h 20 min
